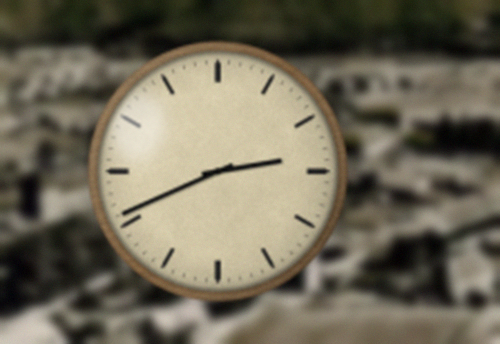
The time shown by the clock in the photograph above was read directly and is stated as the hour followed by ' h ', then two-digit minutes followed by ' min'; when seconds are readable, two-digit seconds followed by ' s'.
2 h 41 min
